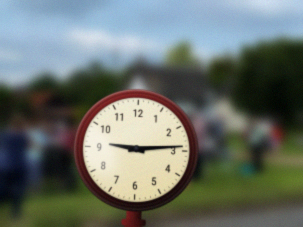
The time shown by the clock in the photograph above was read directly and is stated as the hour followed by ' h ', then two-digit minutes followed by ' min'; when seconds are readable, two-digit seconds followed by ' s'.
9 h 14 min
